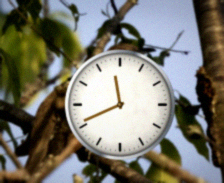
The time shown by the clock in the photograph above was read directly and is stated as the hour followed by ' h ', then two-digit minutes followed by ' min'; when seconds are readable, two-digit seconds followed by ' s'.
11 h 41 min
